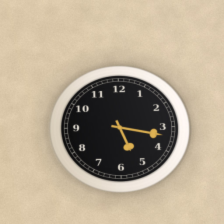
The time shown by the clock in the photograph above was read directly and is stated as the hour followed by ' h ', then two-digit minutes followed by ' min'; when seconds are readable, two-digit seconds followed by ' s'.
5 h 17 min
